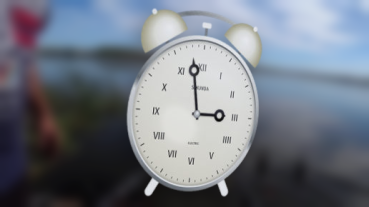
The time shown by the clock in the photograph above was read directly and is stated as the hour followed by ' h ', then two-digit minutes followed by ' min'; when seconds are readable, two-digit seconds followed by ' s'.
2 h 58 min
